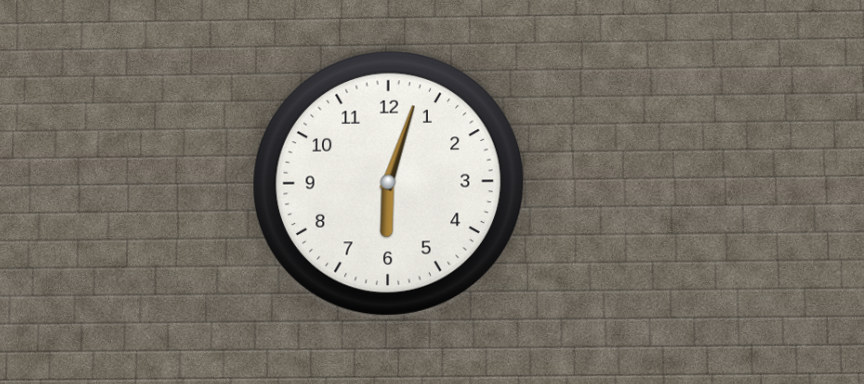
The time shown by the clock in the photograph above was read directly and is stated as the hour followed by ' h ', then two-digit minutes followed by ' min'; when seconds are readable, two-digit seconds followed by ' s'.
6 h 03 min
